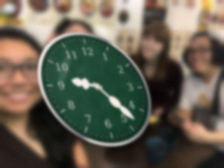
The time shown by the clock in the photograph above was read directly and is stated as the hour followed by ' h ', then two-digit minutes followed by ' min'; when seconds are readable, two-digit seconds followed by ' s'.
9 h 23 min
